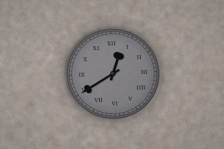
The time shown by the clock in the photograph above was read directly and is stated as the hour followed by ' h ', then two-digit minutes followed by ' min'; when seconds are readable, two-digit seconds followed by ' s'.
12 h 40 min
